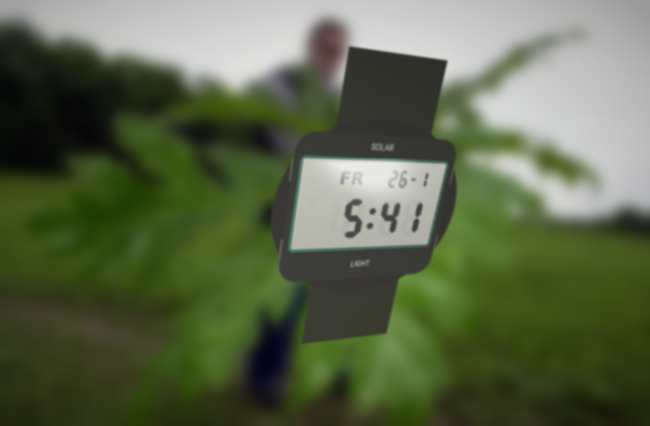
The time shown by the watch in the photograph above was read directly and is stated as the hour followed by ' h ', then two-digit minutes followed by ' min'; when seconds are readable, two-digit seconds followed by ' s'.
5 h 41 min
